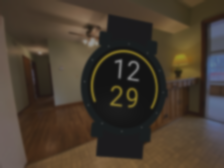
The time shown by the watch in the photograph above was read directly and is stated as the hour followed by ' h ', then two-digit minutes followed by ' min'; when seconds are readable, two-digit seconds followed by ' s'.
12 h 29 min
